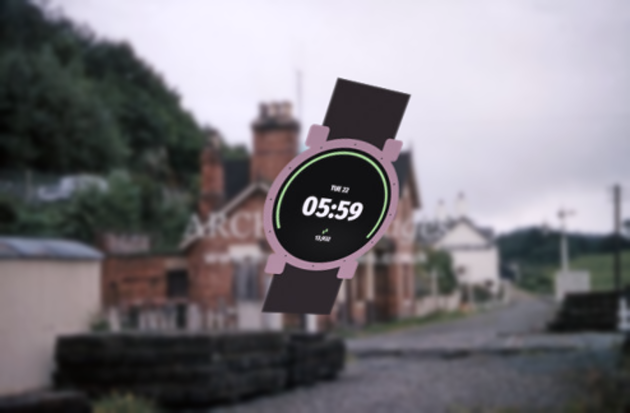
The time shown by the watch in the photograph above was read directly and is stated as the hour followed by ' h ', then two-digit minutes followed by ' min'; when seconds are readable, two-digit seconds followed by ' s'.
5 h 59 min
